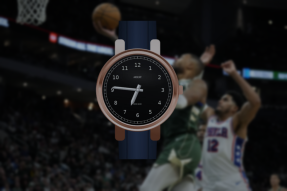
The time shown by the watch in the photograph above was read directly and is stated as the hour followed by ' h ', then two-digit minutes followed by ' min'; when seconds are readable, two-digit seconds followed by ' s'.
6 h 46 min
